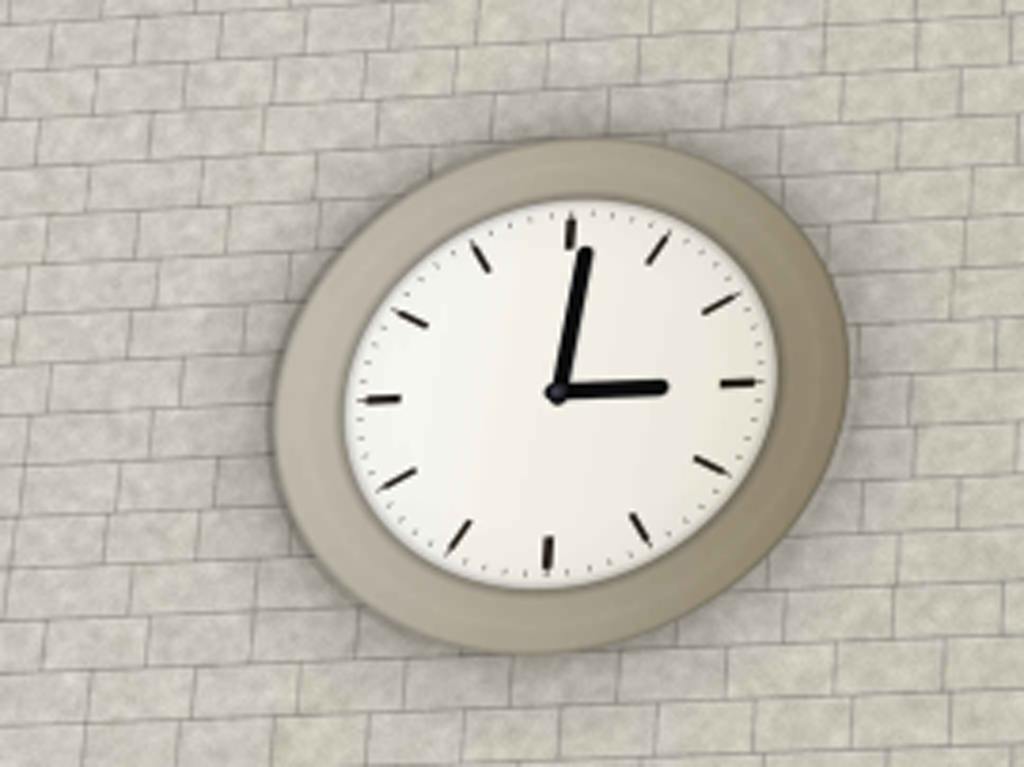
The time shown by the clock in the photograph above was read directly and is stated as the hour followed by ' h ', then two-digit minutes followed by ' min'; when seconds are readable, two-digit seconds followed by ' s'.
3 h 01 min
